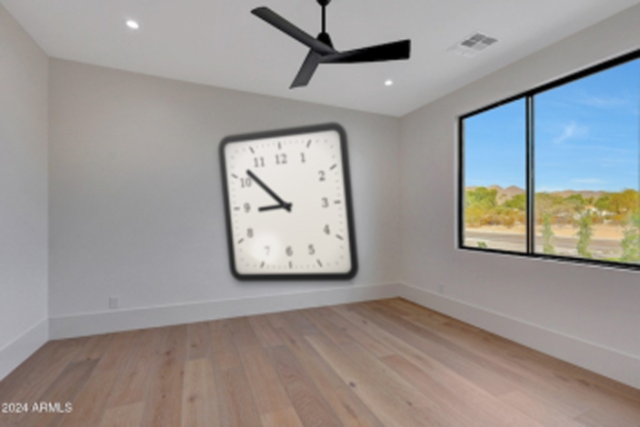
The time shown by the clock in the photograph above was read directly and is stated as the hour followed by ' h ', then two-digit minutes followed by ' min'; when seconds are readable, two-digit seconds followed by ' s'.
8 h 52 min
